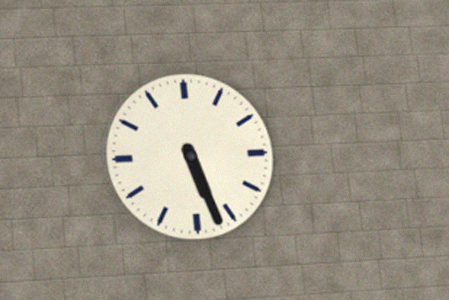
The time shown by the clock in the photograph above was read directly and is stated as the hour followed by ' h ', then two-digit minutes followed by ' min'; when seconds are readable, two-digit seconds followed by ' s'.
5 h 27 min
